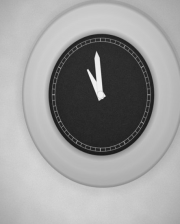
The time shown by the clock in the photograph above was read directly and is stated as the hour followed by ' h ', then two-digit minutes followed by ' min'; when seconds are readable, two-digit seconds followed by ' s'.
10 h 59 min
